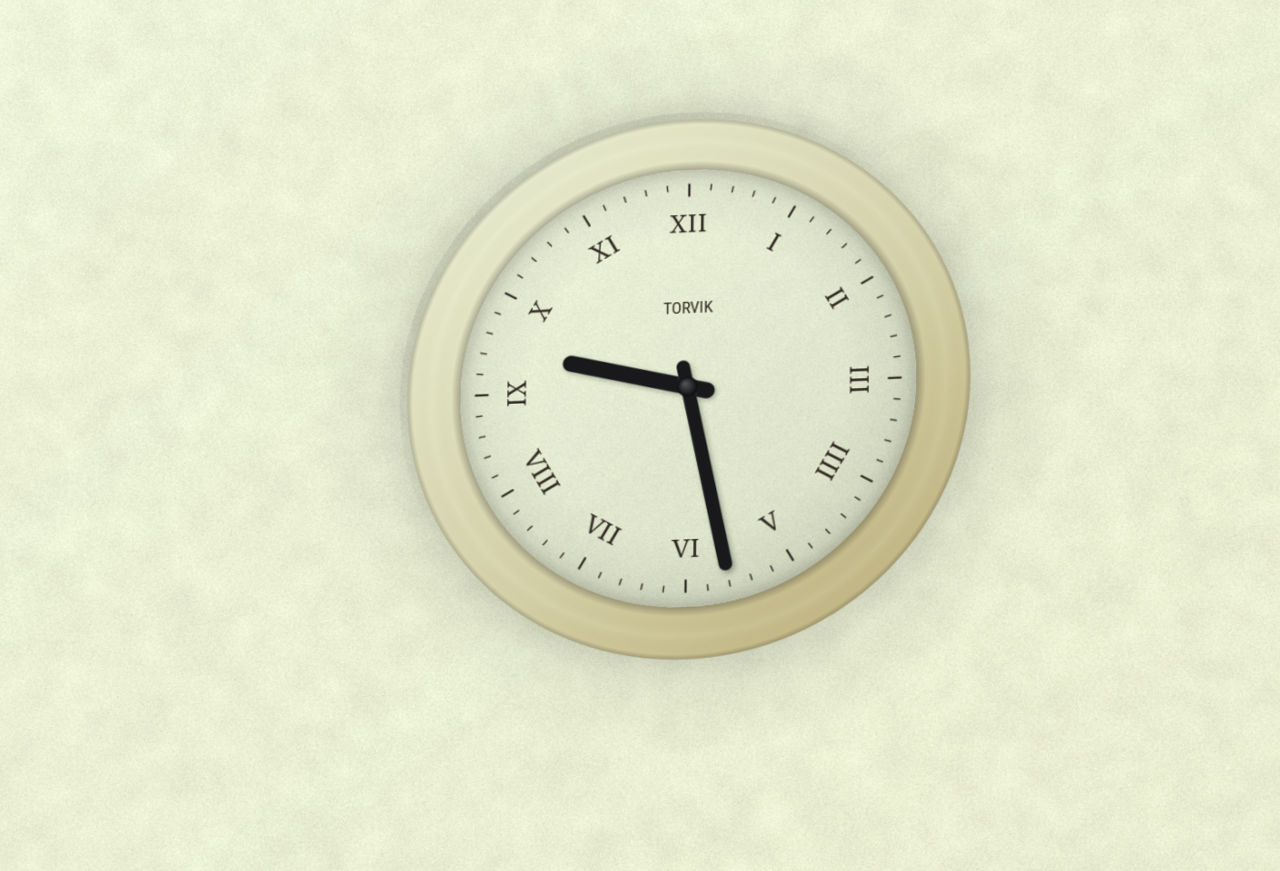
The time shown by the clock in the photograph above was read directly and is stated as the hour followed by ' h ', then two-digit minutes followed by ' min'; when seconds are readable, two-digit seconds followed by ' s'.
9 h 28 min
